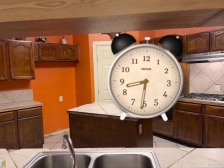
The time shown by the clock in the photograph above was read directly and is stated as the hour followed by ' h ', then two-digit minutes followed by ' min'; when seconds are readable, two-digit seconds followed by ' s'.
8 h 31 min
